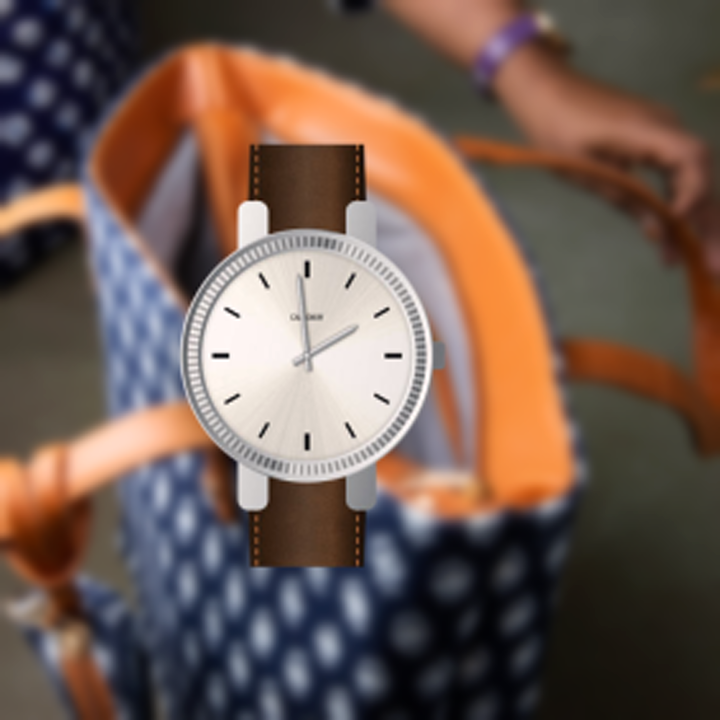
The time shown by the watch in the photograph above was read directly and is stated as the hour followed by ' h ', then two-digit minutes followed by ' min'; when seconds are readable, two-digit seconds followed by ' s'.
1 h 59 min
